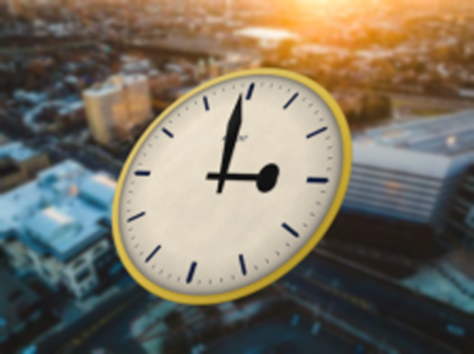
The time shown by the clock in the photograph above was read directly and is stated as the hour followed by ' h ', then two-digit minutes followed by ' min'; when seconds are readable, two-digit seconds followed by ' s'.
2 h 59 min
